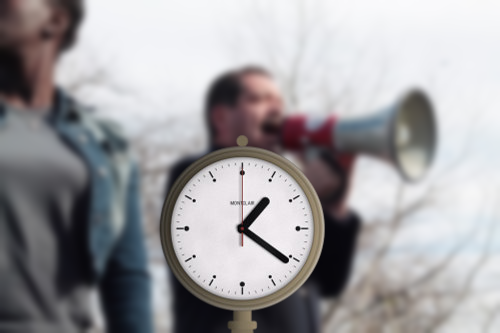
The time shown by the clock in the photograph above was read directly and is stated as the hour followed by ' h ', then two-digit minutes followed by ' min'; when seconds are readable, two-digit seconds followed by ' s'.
1 h 21 min 00 s
